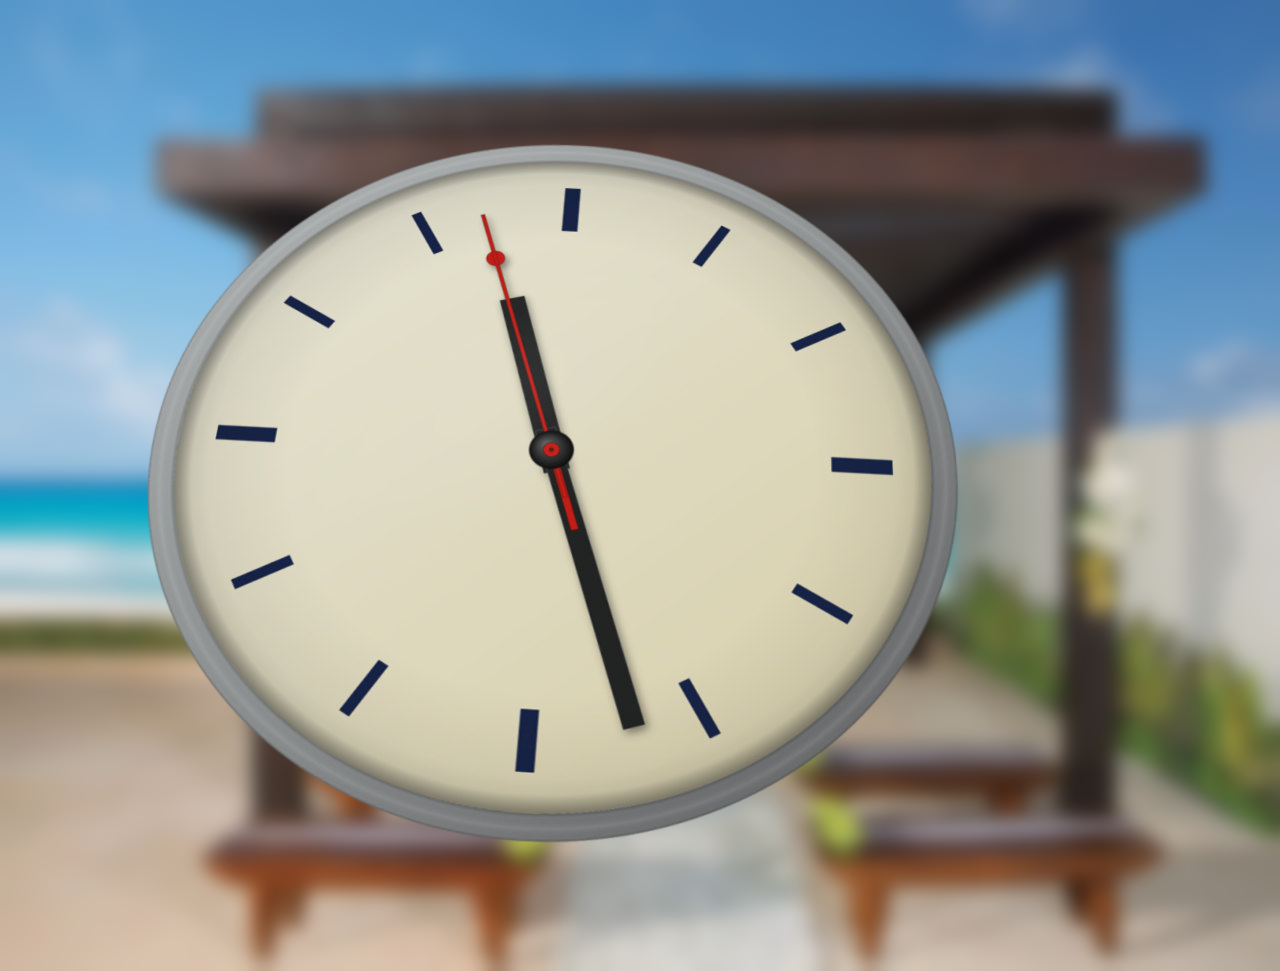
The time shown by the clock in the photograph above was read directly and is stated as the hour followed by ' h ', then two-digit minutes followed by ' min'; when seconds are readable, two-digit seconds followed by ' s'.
11 h 26 min 57 s
